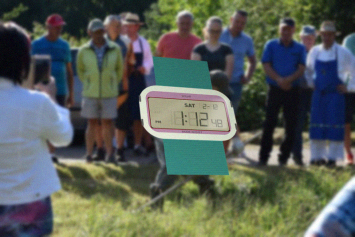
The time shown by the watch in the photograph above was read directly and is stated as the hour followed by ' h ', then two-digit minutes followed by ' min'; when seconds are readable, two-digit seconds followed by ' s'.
1 h 12 min 48 s
